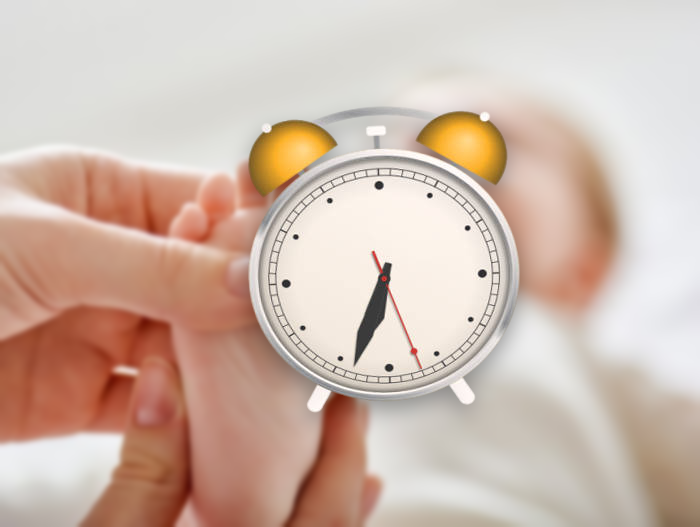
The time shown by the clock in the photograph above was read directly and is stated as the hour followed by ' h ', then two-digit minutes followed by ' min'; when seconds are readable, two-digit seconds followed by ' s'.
6 h 33 min 27 s
